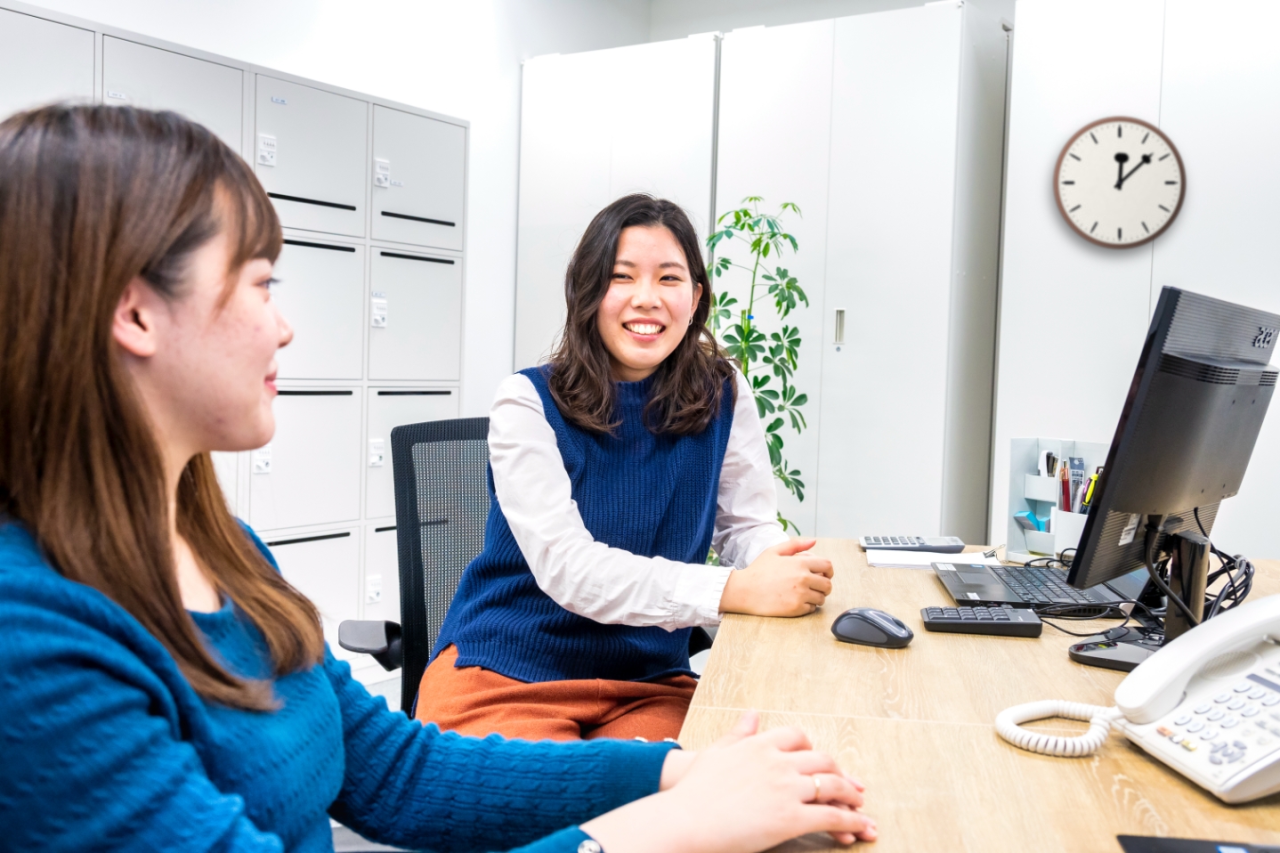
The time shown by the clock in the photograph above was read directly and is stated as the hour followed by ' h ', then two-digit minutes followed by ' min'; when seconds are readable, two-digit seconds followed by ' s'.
12 h 08 min
